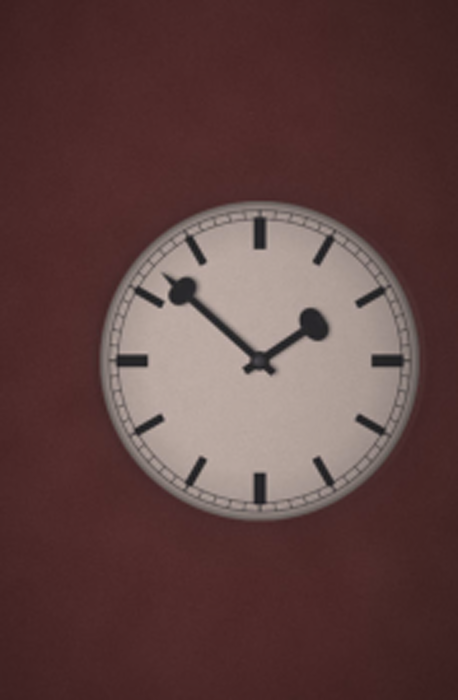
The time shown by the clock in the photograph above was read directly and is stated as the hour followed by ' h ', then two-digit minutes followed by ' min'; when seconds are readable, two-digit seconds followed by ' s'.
1 h 52 min
